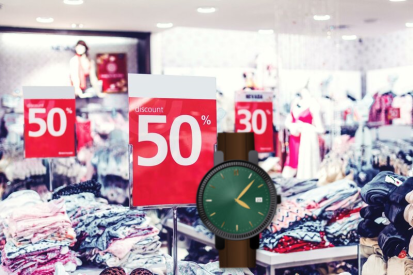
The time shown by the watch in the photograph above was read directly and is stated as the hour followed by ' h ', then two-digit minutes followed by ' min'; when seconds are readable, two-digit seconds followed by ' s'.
4 h 07 min
